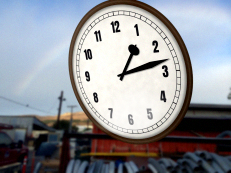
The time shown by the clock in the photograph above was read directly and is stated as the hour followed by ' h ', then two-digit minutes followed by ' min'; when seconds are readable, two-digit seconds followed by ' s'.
1 h 13 min
